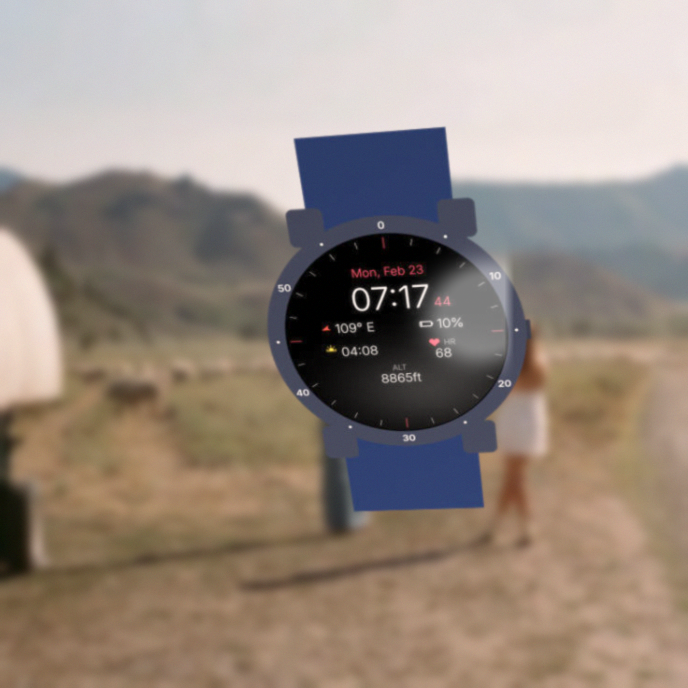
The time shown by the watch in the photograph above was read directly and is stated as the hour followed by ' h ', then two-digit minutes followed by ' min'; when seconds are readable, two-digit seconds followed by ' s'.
7 h 17 min 44 s
